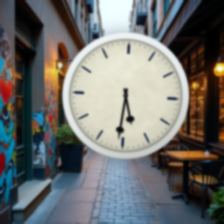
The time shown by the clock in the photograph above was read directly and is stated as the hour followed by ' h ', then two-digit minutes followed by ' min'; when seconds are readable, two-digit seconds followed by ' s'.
5 h 31 min
